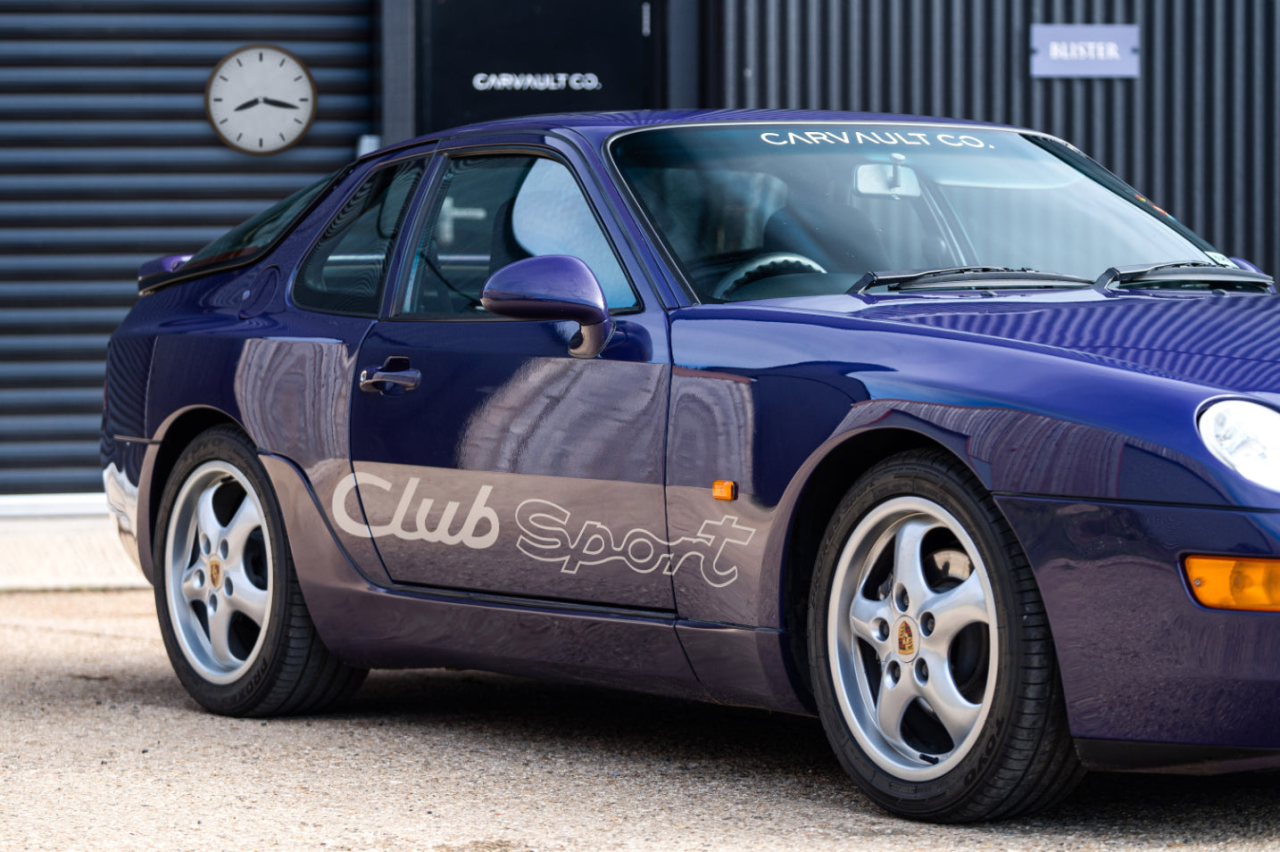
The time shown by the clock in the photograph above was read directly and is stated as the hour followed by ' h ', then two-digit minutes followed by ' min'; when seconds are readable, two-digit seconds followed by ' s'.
8 h 17 min
